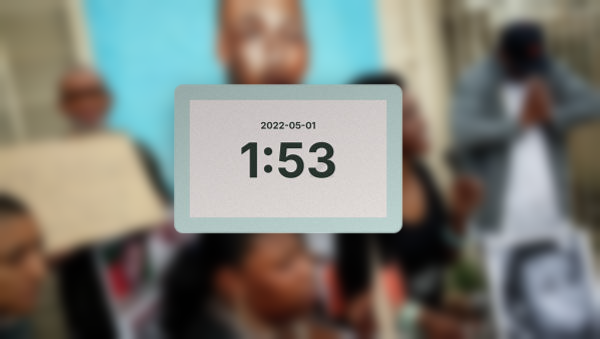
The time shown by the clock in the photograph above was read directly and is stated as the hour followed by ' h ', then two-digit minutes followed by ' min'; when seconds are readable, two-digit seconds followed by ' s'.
1 h 53 min
